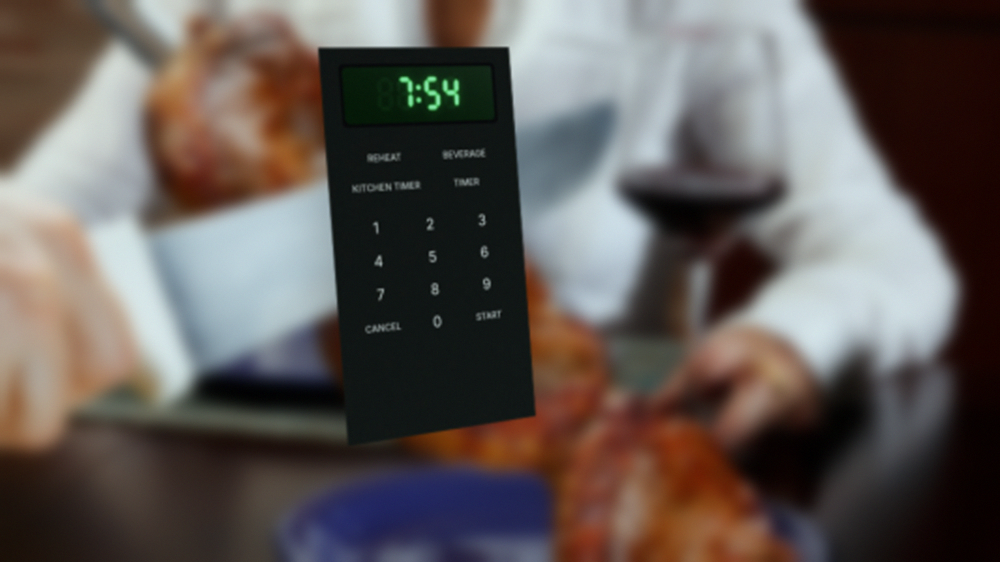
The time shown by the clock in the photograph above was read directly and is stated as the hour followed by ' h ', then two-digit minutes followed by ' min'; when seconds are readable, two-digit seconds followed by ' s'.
7 h 54 min
